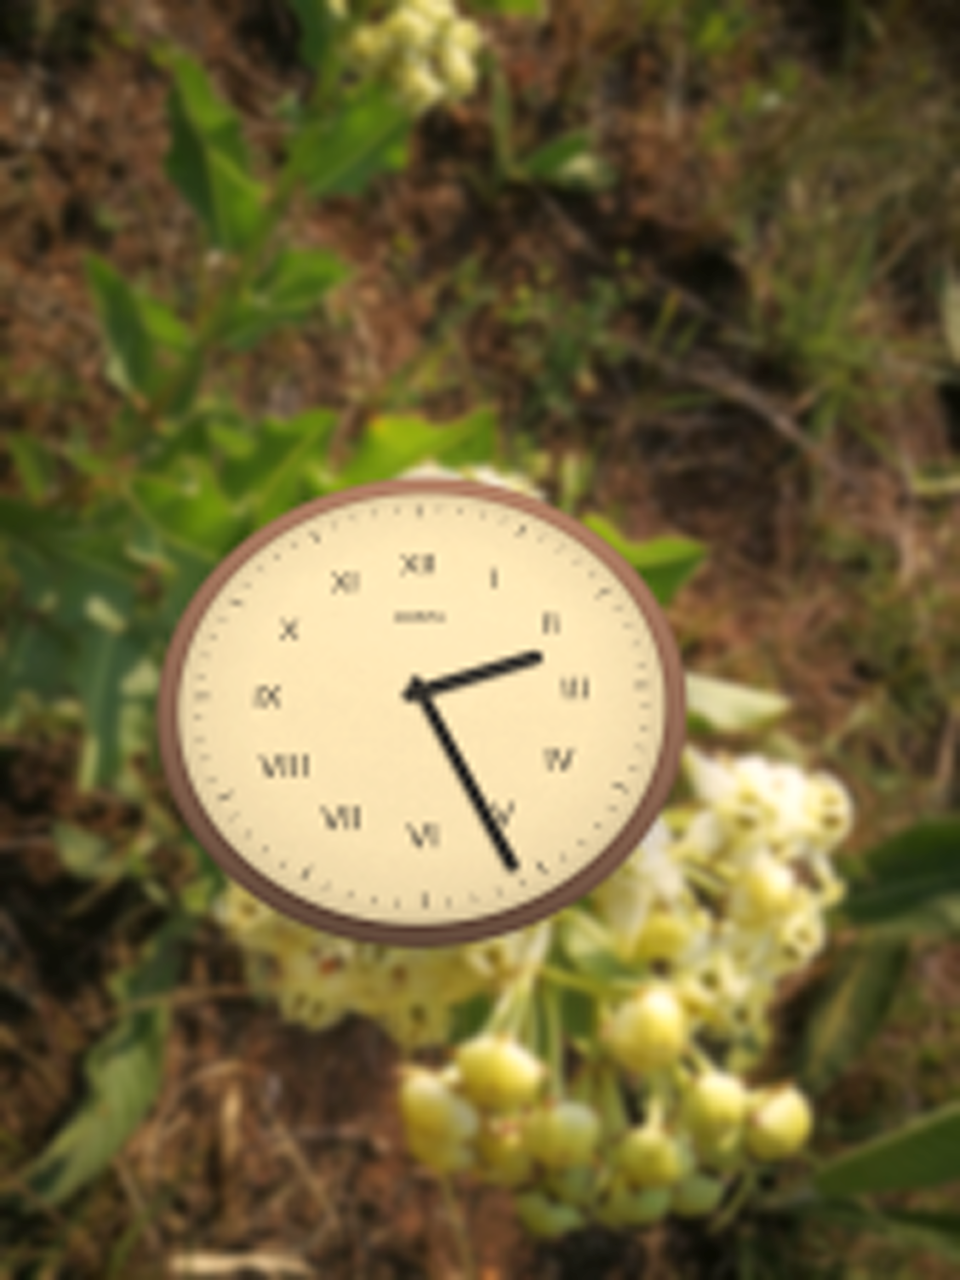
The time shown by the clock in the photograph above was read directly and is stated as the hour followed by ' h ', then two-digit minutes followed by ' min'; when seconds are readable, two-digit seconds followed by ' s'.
2 h 26 min
